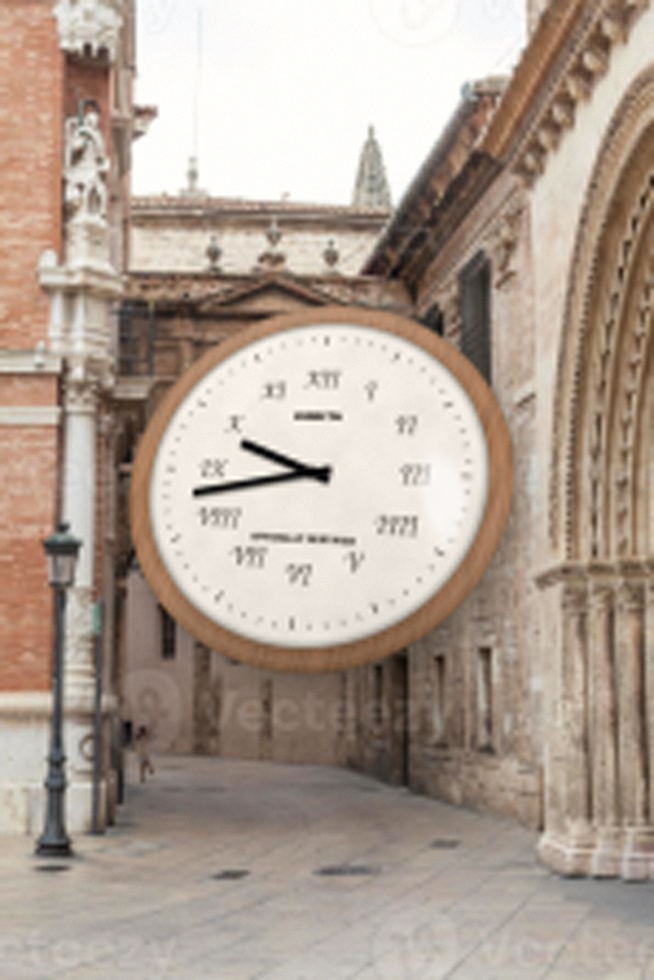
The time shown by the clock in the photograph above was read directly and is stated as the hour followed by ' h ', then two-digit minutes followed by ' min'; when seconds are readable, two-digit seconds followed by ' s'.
9 h 43 min
